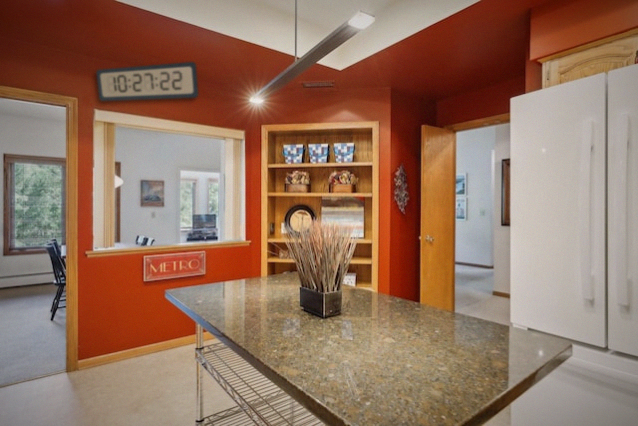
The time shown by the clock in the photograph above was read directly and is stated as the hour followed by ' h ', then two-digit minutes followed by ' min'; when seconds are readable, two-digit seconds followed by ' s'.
10 h 27 min 22 s
